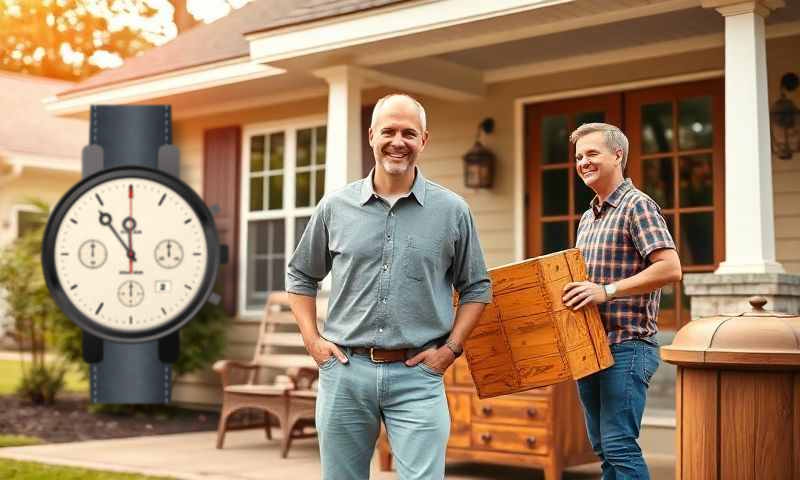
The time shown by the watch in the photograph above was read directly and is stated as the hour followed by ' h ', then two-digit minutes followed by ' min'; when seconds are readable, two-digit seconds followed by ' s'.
11 h 54 min
